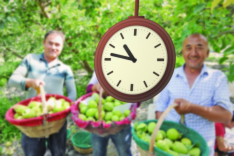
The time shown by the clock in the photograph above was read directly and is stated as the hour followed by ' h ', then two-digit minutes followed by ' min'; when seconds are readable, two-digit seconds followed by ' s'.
10 h 47 min
